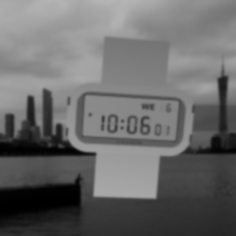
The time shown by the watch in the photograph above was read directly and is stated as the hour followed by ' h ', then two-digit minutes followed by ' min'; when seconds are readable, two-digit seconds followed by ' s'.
10 h 06 min 01 s
